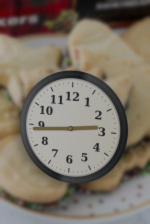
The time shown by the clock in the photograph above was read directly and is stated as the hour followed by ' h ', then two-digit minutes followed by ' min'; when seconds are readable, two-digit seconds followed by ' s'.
2 h 44 min
